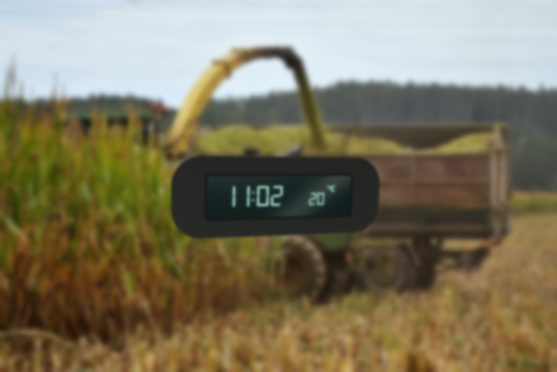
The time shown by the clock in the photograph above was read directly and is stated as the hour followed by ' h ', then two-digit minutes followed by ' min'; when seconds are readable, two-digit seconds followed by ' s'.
11 h 02 min
